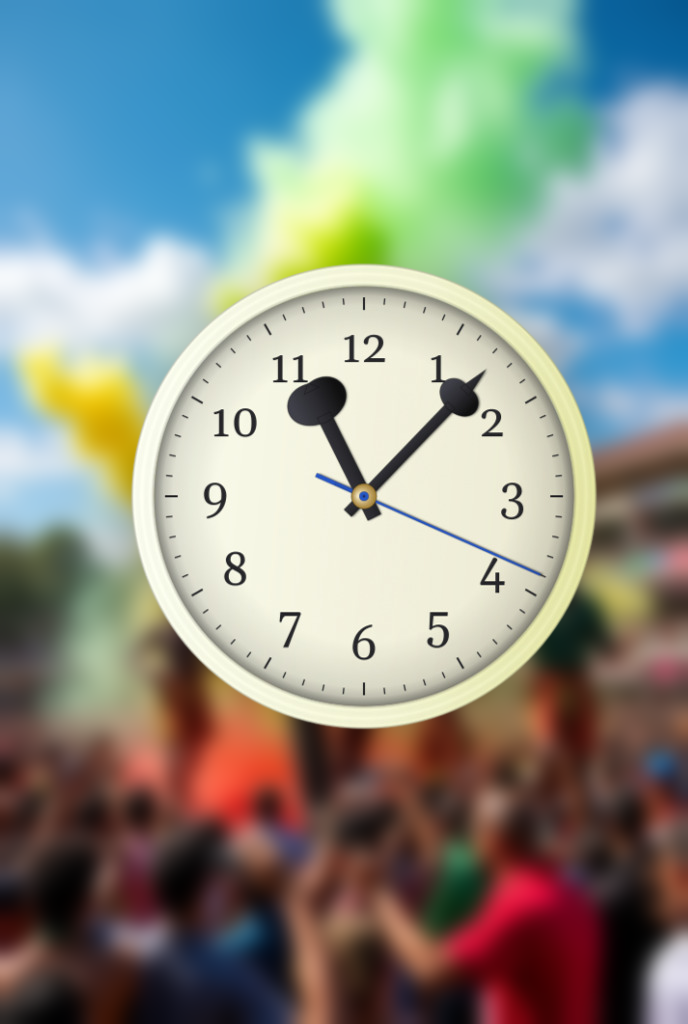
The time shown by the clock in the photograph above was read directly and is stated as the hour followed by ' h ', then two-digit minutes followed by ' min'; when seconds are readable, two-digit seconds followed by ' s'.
11 h 07 min 19 s
